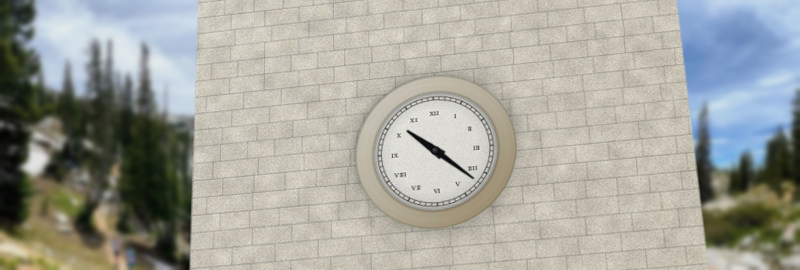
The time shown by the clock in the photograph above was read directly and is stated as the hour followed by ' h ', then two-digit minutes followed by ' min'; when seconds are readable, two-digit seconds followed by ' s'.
10 h 22 min
